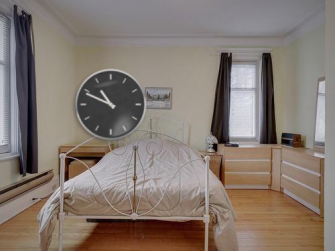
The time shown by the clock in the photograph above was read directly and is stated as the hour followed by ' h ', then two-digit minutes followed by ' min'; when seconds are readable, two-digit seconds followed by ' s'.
10 h 49 min
